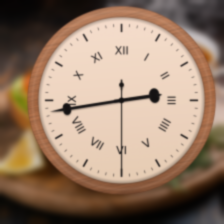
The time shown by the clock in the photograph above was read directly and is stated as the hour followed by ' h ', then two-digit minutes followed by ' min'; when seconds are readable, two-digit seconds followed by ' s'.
2 h 43 min 30 s
